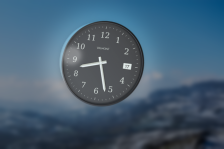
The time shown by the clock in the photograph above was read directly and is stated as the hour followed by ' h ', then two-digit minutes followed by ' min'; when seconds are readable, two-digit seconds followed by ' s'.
8 h 27 min
